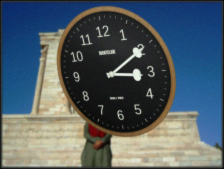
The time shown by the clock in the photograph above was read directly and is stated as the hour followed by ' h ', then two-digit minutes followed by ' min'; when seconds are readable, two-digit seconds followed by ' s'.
3 h 10 min
